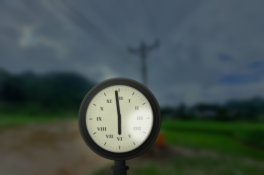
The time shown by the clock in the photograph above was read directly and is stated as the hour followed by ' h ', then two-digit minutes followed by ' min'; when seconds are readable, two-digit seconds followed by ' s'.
5 h 59 min
